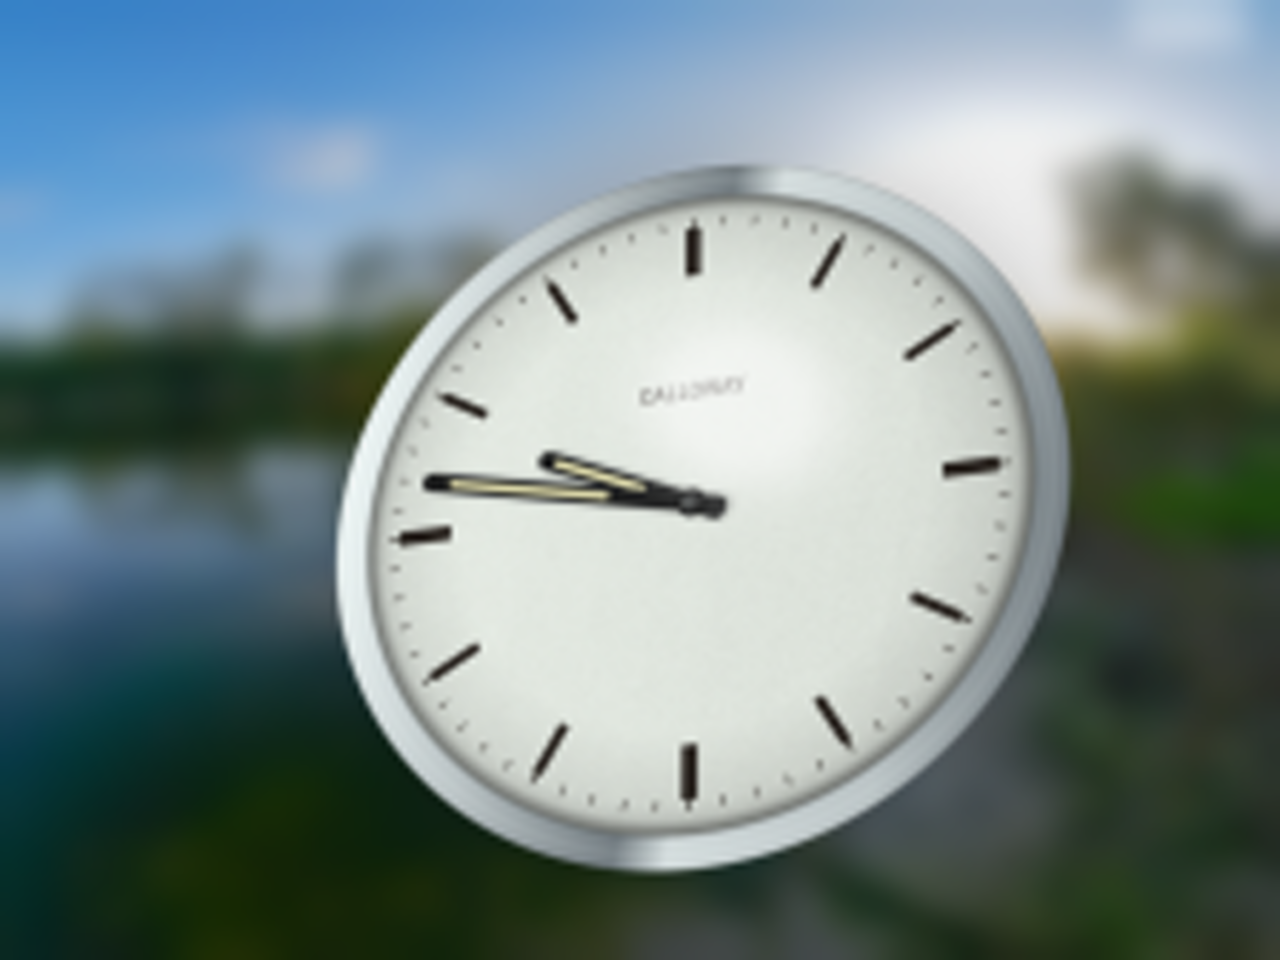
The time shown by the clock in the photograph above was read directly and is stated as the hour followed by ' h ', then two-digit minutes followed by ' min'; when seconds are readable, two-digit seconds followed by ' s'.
9 h 47 min
